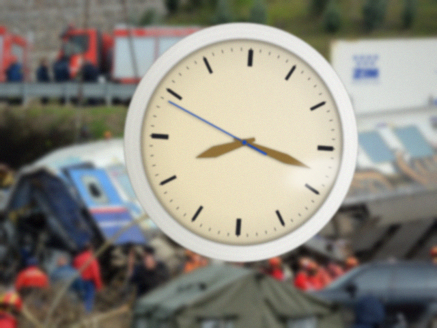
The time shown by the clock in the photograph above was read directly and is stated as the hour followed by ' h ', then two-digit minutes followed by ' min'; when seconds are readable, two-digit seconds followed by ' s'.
8 h 17 min 49 s
